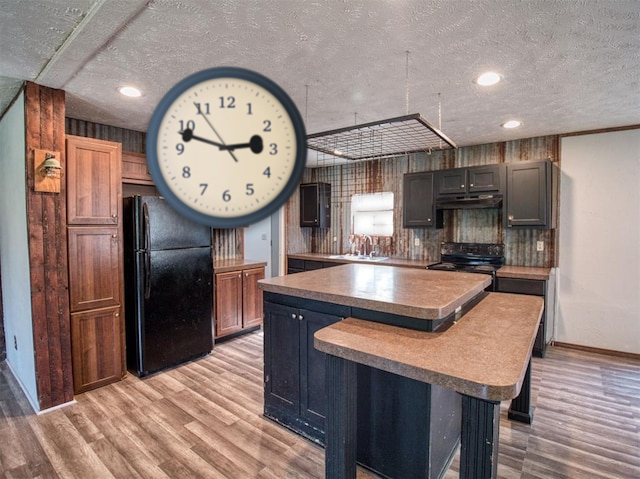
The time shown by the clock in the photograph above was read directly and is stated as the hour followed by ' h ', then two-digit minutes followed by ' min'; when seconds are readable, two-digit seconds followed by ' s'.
2 h 47 min 54 s
